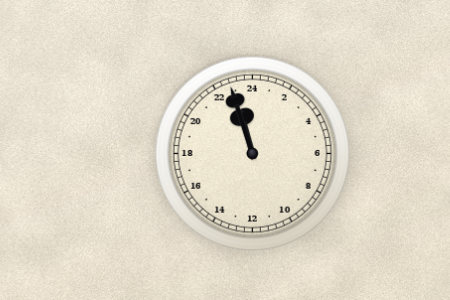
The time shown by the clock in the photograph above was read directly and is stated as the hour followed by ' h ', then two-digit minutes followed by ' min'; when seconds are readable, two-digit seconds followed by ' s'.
22 h 57 min
